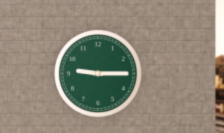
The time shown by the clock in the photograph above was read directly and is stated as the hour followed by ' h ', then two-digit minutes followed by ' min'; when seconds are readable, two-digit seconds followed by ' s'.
9 h 15 min
